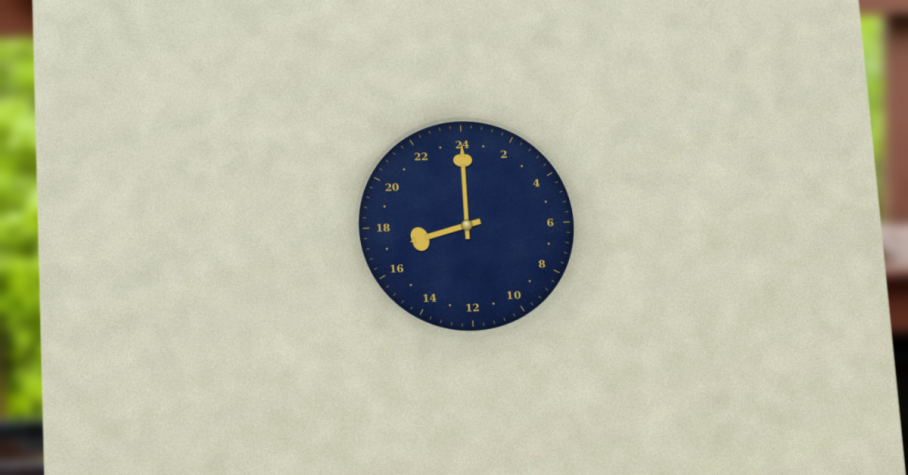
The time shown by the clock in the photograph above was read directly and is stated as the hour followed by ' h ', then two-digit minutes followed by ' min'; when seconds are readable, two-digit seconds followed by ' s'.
17 h 00 min
